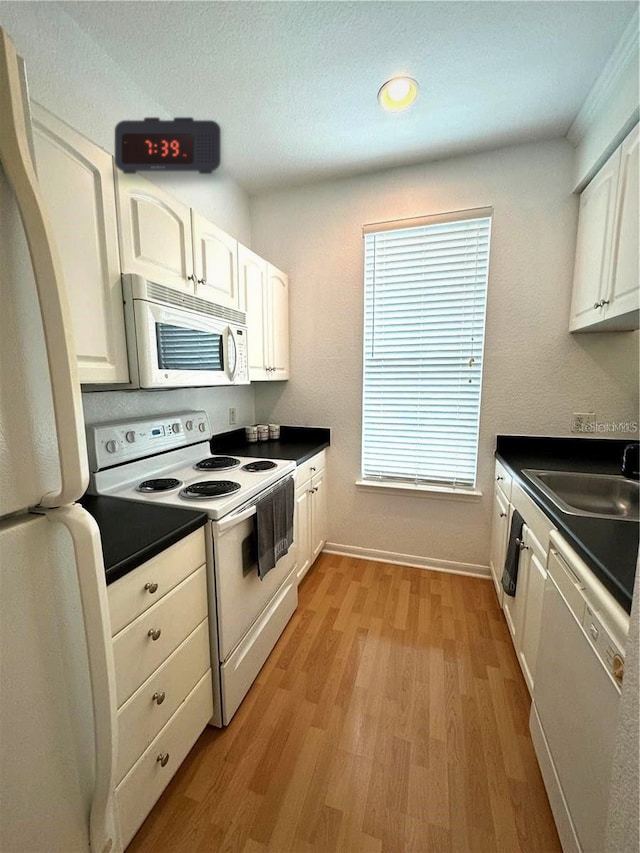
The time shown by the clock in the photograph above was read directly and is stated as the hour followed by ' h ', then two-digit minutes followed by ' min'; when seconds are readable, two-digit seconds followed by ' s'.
7 h 39 min
